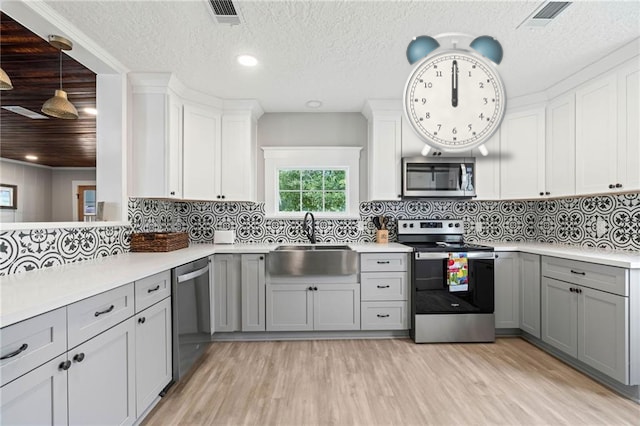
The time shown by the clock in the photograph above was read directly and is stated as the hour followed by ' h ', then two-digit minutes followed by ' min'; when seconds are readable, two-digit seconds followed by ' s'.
12 h 00 min
